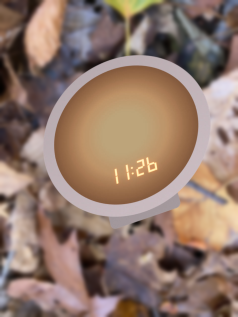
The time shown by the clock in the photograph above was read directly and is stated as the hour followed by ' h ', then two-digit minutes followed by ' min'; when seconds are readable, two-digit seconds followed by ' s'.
11 h 26 min
